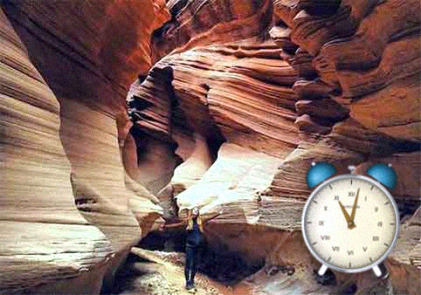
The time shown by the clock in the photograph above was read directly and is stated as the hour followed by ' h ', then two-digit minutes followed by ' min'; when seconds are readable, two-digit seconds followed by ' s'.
11 h 02 min
